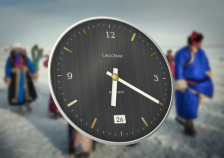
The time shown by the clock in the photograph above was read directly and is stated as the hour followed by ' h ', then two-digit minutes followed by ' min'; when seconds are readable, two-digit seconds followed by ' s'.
6 h 20 min
